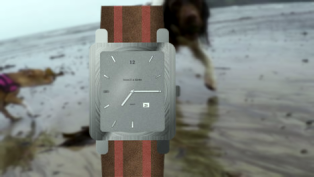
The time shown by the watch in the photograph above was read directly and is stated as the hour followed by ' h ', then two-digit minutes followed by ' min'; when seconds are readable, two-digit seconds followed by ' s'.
7 h 15 min
